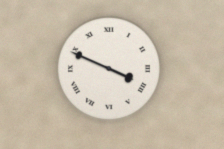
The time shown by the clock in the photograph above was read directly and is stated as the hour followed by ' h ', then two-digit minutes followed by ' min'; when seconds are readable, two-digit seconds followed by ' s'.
3 h 49 min
